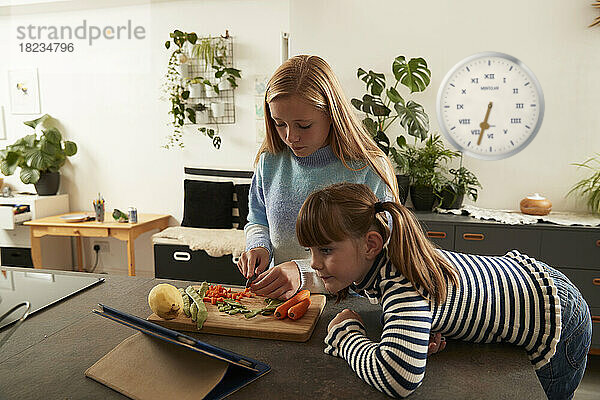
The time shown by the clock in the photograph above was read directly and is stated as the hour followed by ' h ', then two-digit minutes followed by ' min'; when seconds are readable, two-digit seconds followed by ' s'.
6 h 33 min
